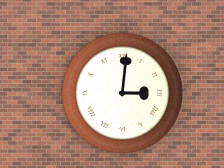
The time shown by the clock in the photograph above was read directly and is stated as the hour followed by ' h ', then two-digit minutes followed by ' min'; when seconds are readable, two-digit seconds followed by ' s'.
3 h 01 min
